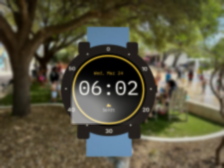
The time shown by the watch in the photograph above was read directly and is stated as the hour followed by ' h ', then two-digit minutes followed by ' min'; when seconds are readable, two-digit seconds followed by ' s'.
6 h 02 min
